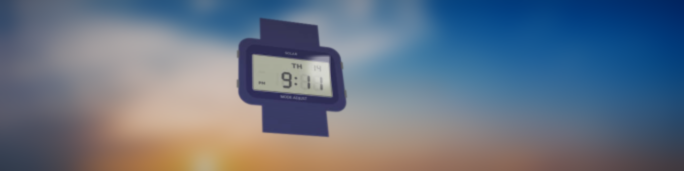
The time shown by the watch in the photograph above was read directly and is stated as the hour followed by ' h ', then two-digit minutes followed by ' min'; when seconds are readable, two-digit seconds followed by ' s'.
9 h 11 min
